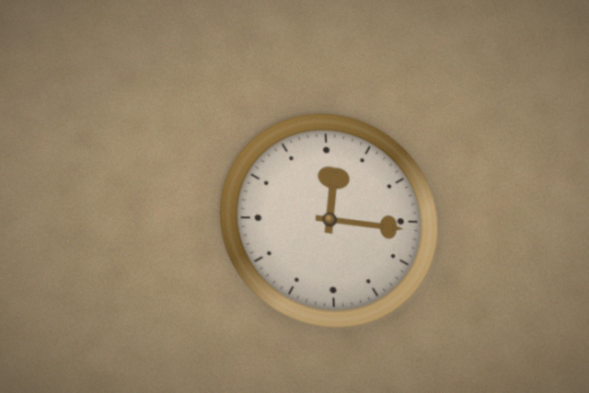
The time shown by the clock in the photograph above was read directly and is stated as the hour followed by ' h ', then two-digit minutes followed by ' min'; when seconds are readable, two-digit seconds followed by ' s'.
12 h 16 min
